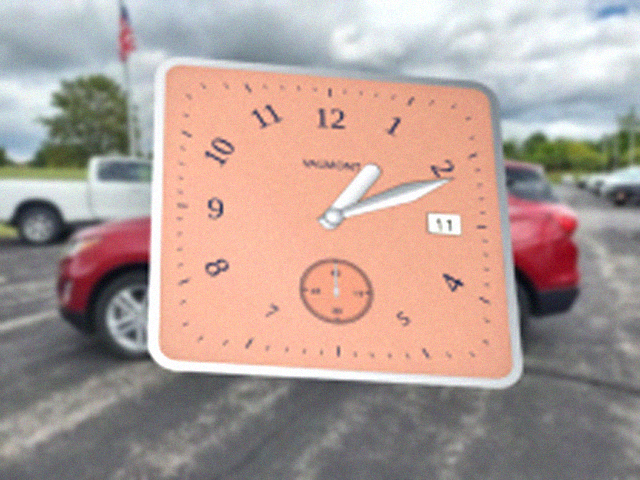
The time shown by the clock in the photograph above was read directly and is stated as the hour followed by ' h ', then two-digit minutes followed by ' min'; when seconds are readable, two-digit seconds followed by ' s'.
1 h 11 min
